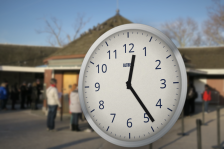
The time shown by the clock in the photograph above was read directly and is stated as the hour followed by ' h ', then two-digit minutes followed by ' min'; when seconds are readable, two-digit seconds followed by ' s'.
12 h 24 min
